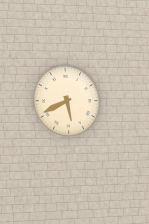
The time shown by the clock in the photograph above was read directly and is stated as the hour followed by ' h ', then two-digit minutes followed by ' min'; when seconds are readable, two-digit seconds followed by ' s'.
5 h 41 min
